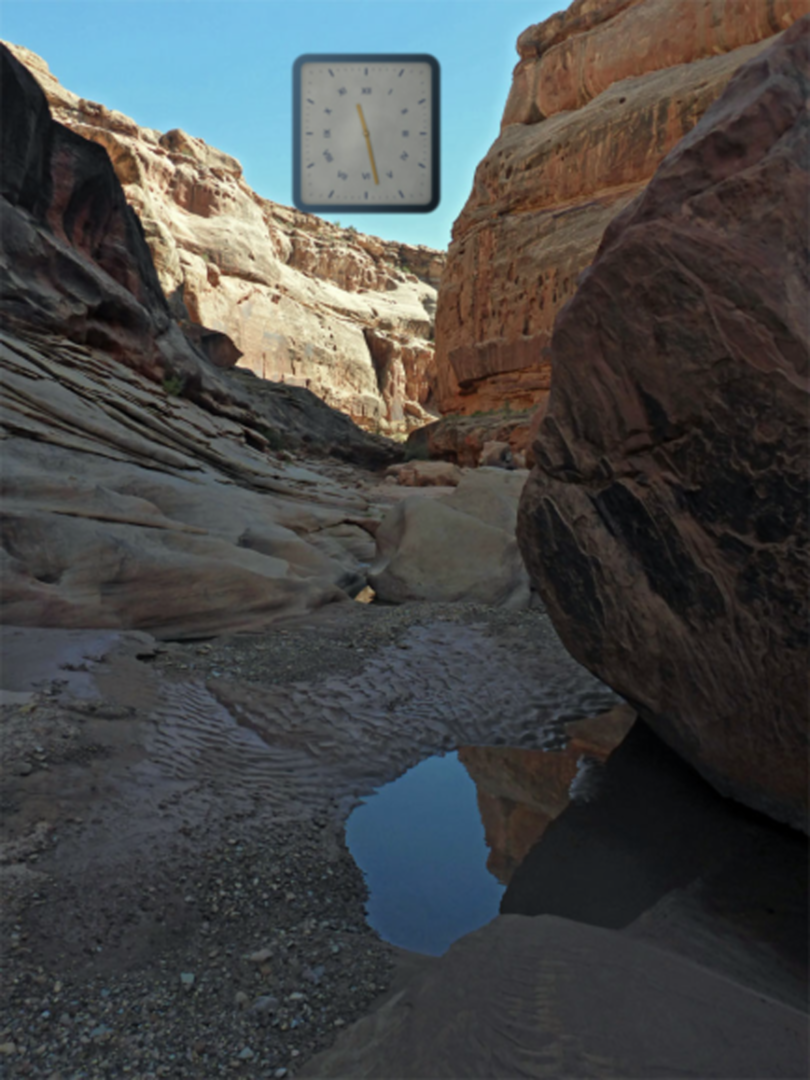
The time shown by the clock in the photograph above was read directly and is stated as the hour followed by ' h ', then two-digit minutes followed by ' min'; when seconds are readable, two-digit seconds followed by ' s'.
11 h 28 min
